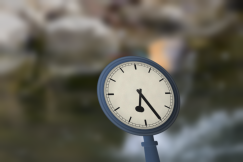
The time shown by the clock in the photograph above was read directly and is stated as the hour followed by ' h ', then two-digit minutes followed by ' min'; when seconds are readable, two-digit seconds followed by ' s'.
6 h 25 min
